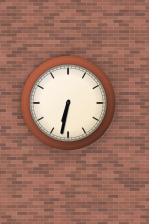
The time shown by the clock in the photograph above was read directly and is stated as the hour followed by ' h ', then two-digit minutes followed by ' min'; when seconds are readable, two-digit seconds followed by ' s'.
6 h 32 min
